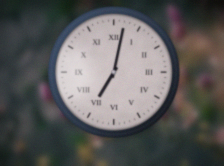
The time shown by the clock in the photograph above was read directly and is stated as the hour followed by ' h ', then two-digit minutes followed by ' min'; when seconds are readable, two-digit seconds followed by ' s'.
7 h 02 min
